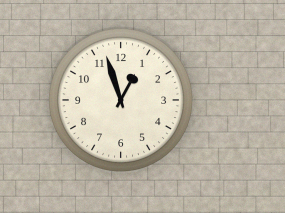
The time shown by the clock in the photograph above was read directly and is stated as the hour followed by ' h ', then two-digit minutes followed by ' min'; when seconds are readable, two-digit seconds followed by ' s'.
12 h 57 min
